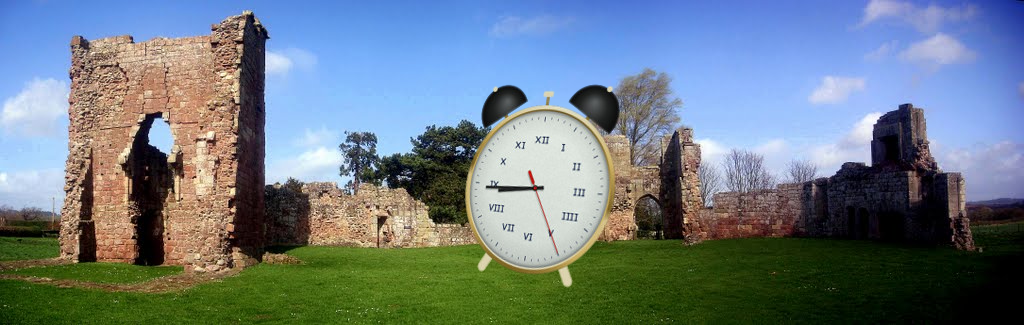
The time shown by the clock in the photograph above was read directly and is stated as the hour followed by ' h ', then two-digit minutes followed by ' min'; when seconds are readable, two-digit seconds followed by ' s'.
8 h 44 min 25 s
